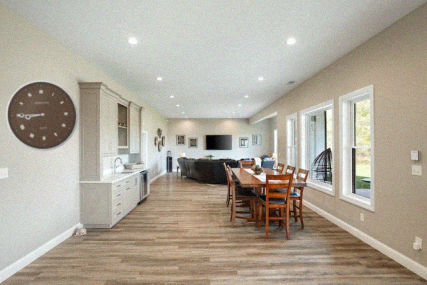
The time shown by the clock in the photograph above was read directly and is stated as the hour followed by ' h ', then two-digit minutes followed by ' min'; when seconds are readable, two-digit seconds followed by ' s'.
8 h 45 min
